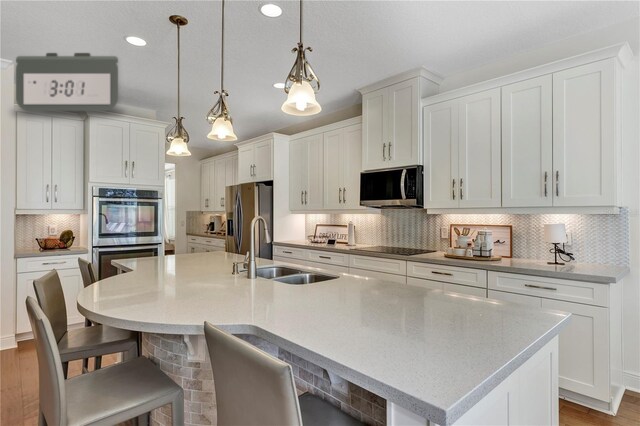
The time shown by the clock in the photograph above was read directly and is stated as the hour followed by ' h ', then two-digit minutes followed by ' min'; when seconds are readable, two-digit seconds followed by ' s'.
3 h 01 min
